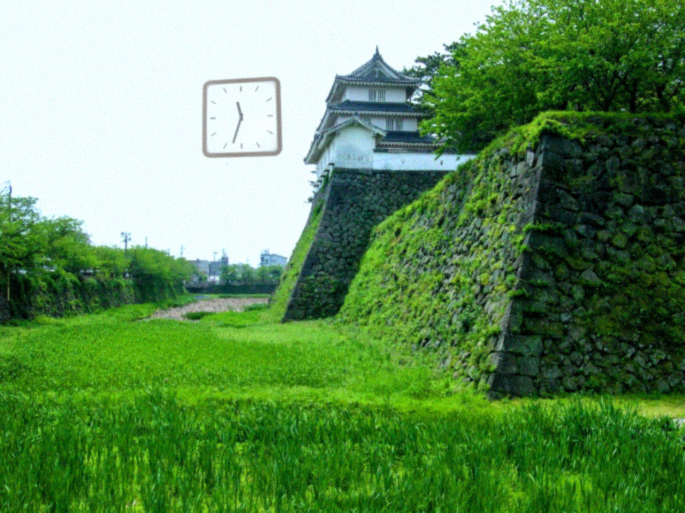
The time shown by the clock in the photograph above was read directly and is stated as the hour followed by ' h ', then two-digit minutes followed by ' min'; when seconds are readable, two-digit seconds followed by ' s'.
11 h 33 min
